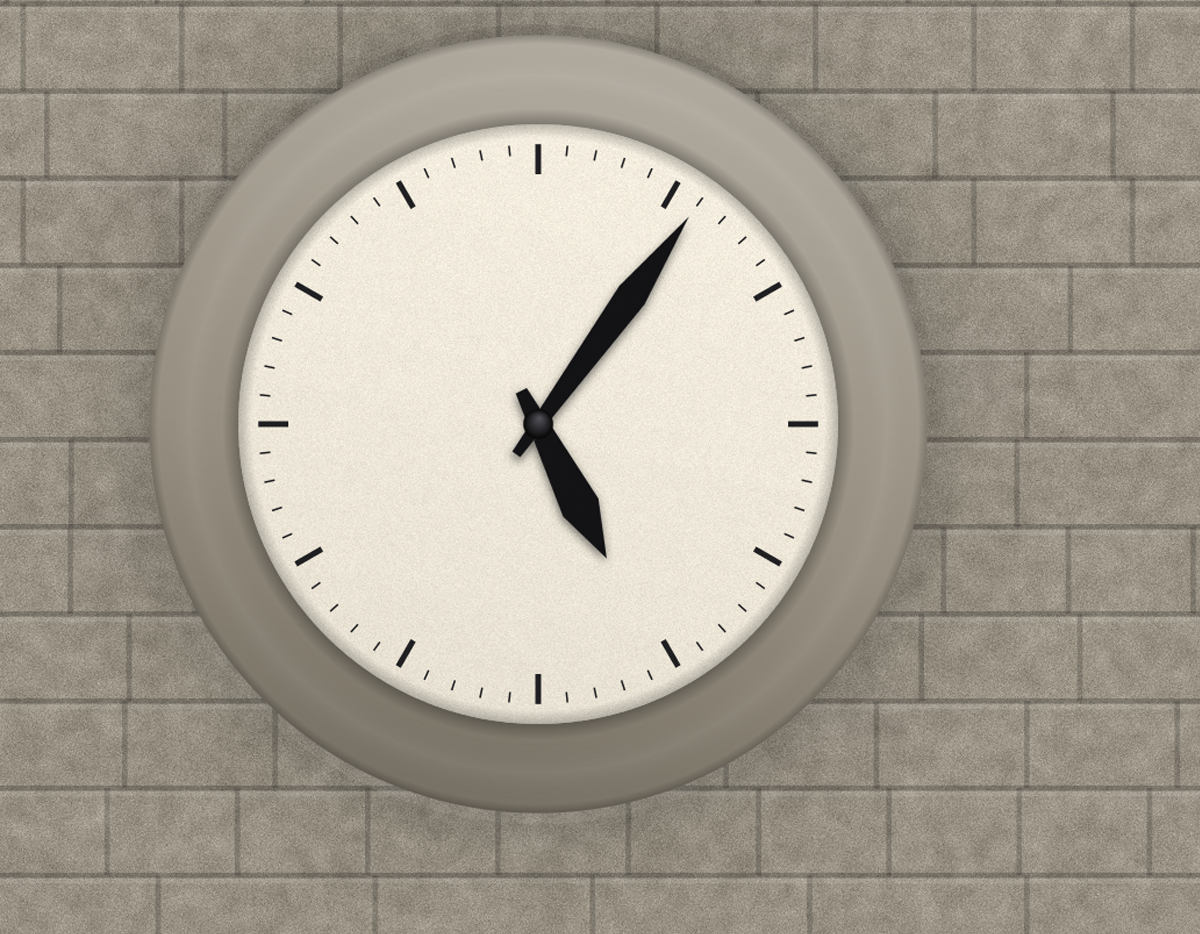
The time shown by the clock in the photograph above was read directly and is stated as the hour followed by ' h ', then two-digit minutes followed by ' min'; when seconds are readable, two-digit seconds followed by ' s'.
5 h 06 min
